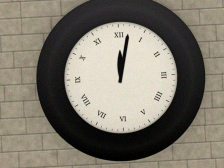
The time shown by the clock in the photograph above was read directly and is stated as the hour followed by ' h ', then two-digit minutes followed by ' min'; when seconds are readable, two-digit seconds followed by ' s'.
12 h 02 min
